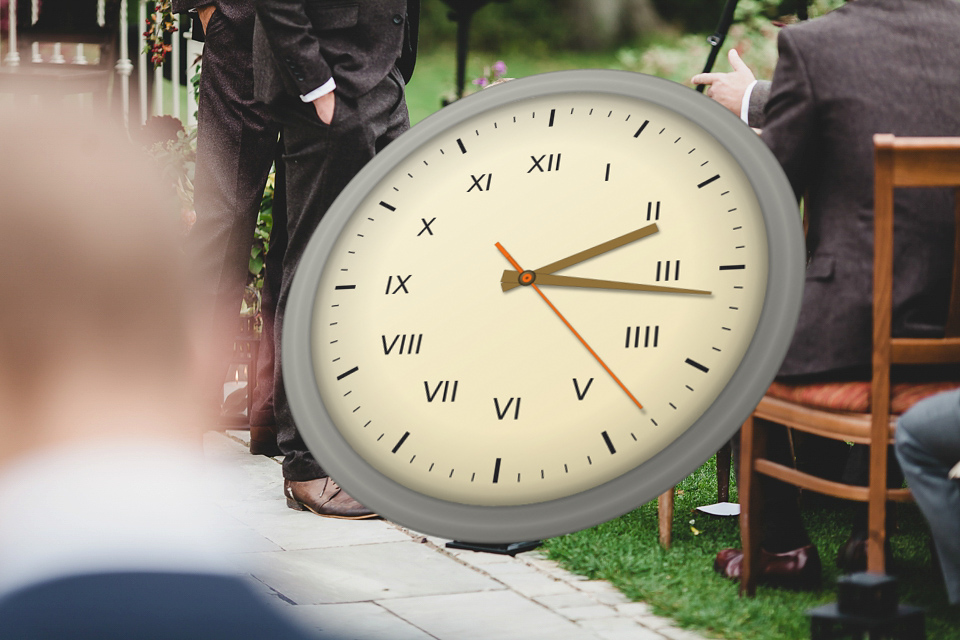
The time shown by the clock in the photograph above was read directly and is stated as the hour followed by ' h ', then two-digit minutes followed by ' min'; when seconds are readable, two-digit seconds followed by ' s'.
2 h 16 min 23 s
